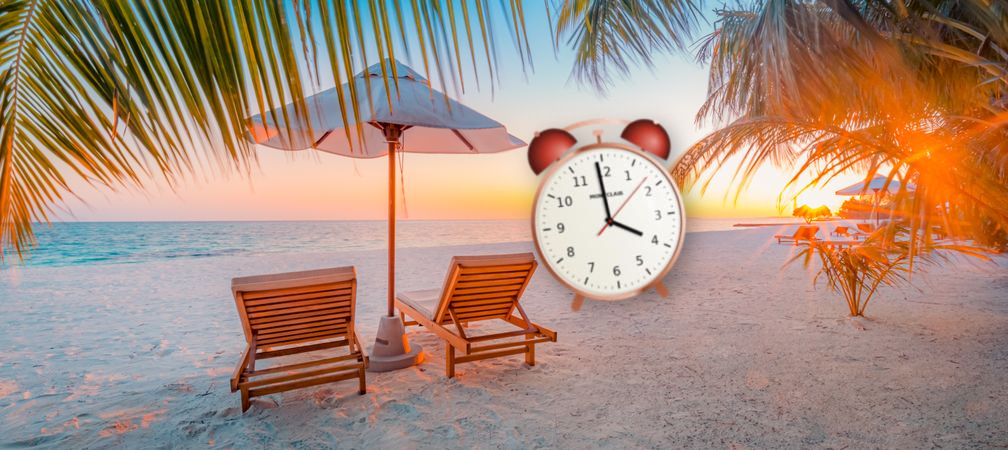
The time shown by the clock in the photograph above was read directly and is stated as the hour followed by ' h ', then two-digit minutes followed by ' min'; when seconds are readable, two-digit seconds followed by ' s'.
3 h 59 min 08 s
